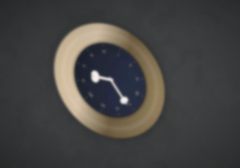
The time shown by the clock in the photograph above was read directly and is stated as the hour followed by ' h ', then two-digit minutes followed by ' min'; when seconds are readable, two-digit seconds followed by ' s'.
9 h 26 min
